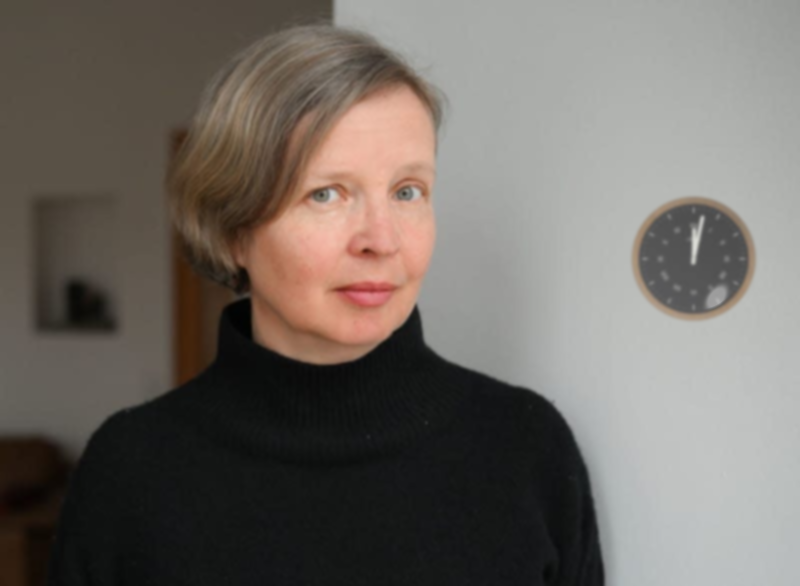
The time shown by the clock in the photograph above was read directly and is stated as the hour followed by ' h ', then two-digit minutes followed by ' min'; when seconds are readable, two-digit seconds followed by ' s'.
12 h 02 min
